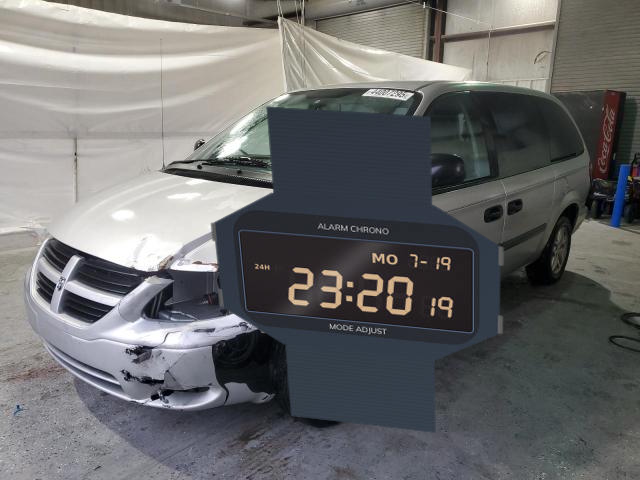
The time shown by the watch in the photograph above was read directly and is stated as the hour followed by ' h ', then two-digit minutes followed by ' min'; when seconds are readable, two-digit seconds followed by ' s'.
23 h 20 min 19 s
